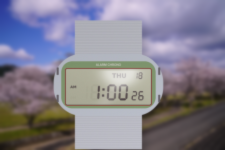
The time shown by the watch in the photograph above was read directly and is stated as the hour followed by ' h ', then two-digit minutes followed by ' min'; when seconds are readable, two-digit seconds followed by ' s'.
1 h 00 min 26 s
